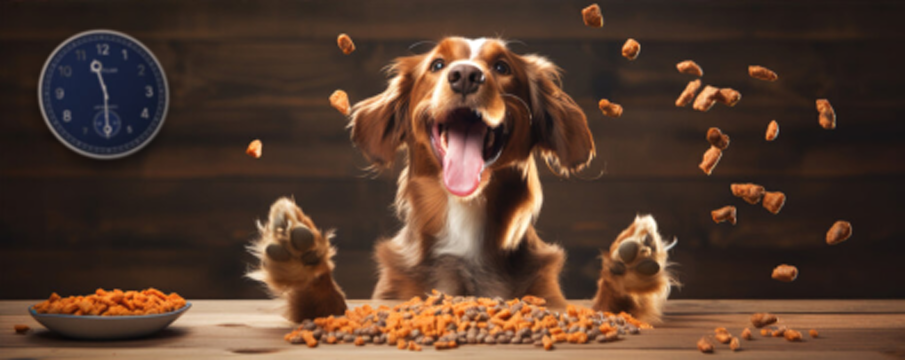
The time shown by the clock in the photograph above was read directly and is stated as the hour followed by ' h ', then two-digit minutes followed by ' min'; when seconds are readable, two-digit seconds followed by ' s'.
11 h 30 min
